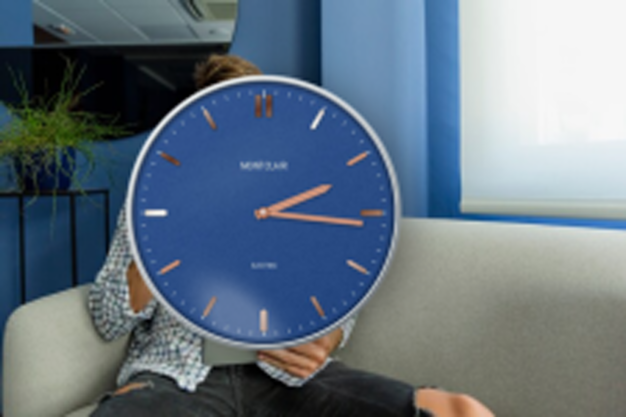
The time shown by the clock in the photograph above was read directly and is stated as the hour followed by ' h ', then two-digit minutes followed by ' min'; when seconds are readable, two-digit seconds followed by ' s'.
2 h 16 min
